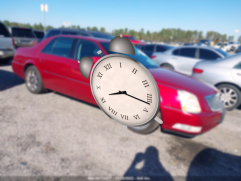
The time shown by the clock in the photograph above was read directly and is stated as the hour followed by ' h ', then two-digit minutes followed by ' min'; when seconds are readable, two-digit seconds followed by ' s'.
9 h 22 min
